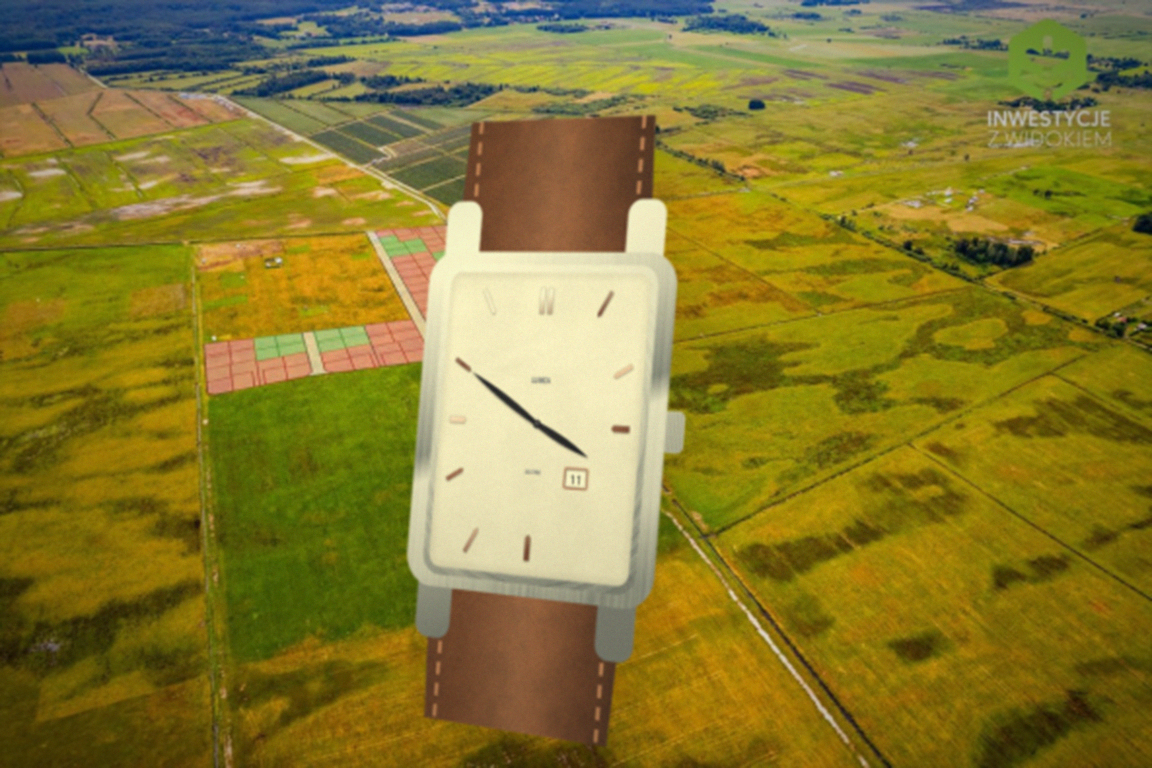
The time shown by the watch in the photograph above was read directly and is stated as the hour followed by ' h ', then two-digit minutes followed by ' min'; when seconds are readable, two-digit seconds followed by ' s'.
3 h 50 min
